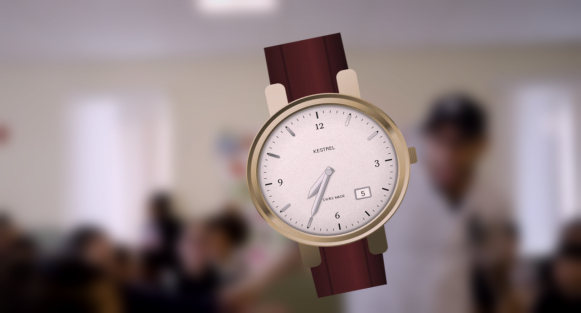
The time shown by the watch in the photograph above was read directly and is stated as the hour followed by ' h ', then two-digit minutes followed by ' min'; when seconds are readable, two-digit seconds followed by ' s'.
7 h 35 min
